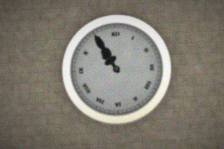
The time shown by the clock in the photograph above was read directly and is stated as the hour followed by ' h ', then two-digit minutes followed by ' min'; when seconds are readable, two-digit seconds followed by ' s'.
10 h 55 min
